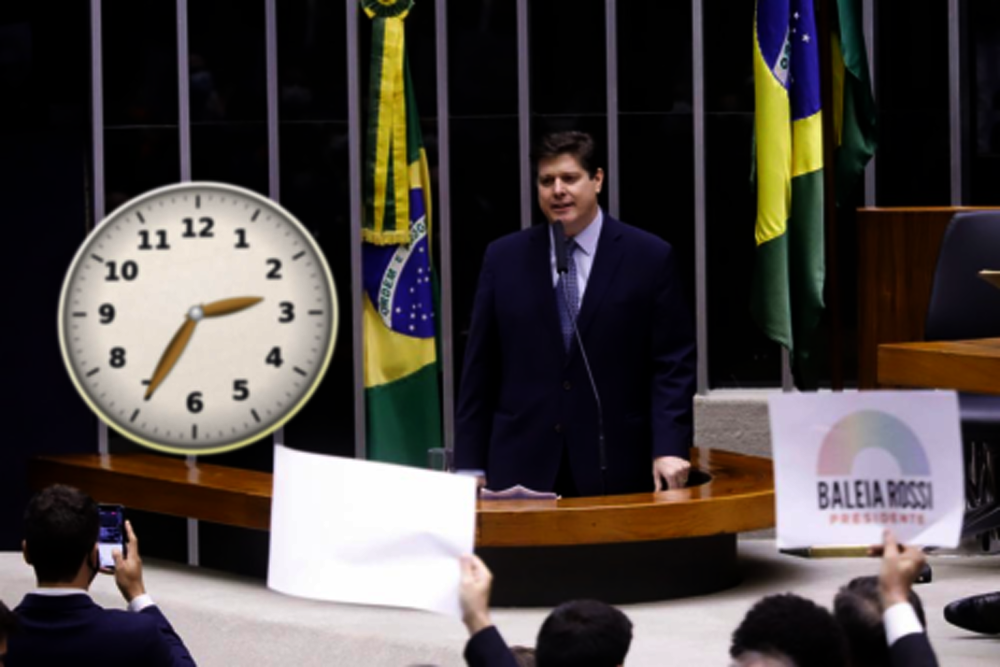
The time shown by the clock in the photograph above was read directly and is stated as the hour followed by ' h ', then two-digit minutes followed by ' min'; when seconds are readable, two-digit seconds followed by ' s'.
2 h 35 min
